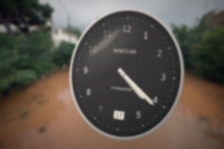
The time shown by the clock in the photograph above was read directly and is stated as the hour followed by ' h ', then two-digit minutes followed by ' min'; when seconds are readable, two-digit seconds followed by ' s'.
4 h 21 min
